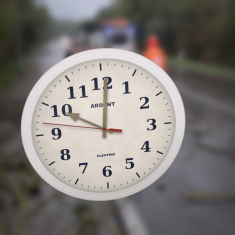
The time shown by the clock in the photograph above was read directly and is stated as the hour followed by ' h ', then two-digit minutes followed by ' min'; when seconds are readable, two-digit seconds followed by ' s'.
10 h 00 min 47 s
